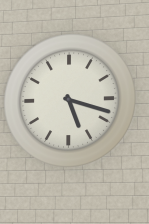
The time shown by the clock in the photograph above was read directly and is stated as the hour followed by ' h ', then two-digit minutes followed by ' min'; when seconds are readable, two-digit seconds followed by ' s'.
5 h 18 min
